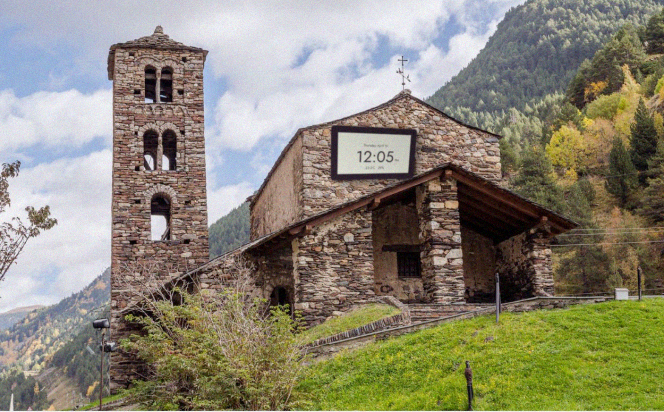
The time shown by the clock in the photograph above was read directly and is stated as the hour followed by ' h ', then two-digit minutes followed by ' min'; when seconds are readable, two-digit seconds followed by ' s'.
12 h 05 min
